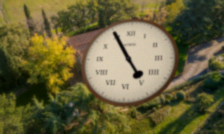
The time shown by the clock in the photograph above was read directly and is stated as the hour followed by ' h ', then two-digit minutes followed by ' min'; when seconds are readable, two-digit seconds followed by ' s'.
4 h 55 min
